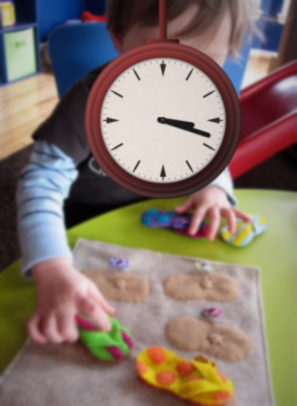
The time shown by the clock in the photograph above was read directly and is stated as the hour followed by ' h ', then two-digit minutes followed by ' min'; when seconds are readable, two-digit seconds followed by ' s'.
3 h 18 min
